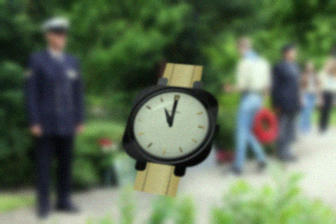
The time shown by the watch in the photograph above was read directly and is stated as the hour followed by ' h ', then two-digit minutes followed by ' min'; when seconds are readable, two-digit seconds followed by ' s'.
11 h 00 min
